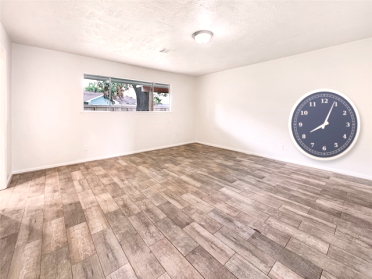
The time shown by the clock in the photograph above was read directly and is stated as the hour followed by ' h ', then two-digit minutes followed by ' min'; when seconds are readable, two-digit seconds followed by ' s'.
8 h 04 min
